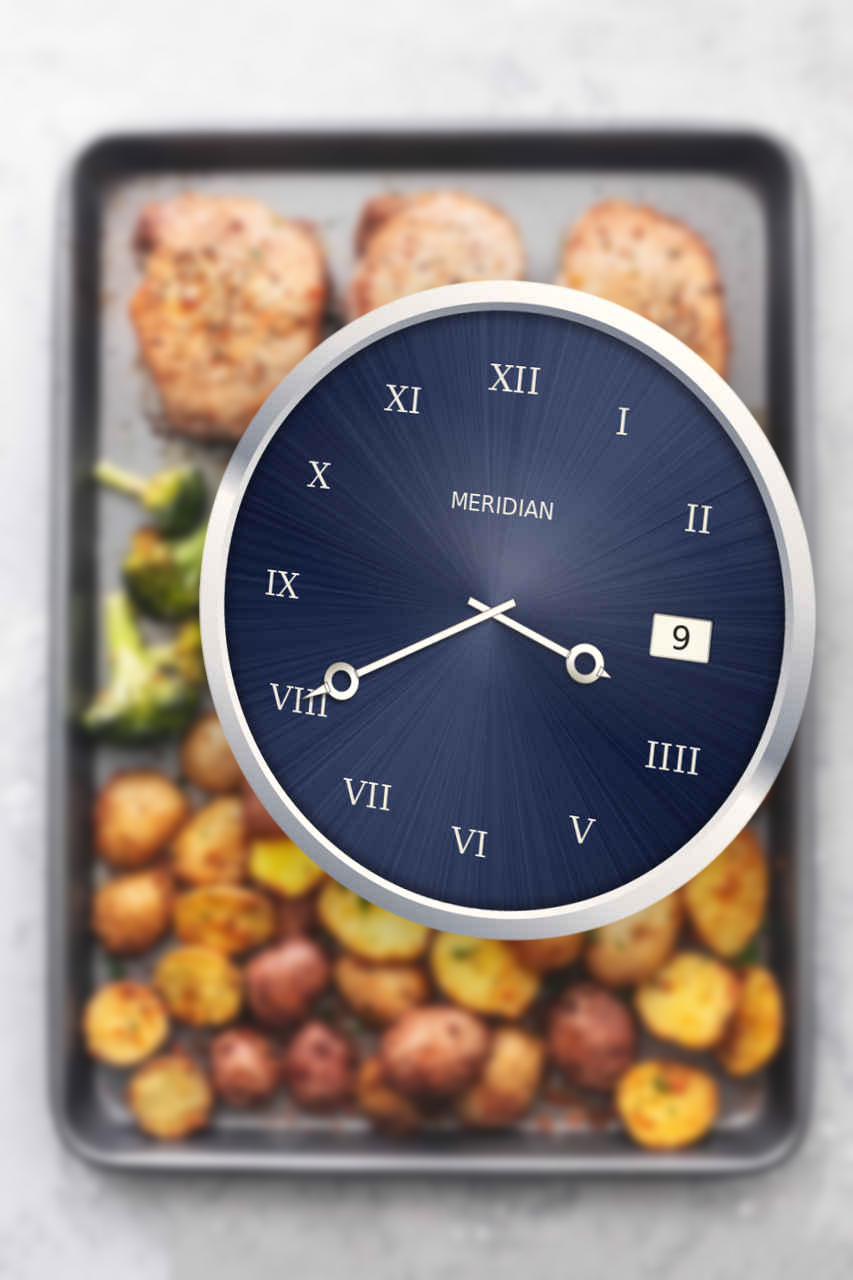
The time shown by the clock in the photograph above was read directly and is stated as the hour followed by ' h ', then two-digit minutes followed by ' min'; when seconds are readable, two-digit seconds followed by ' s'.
3 h 40 min
